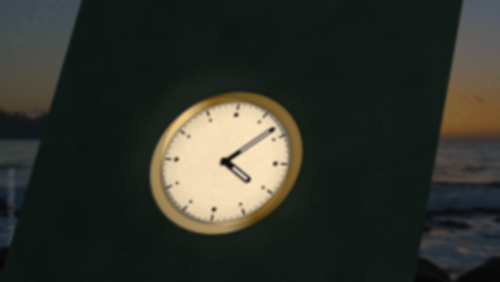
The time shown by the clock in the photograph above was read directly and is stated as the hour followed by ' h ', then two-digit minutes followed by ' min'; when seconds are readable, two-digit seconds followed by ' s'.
4 h 08 min
